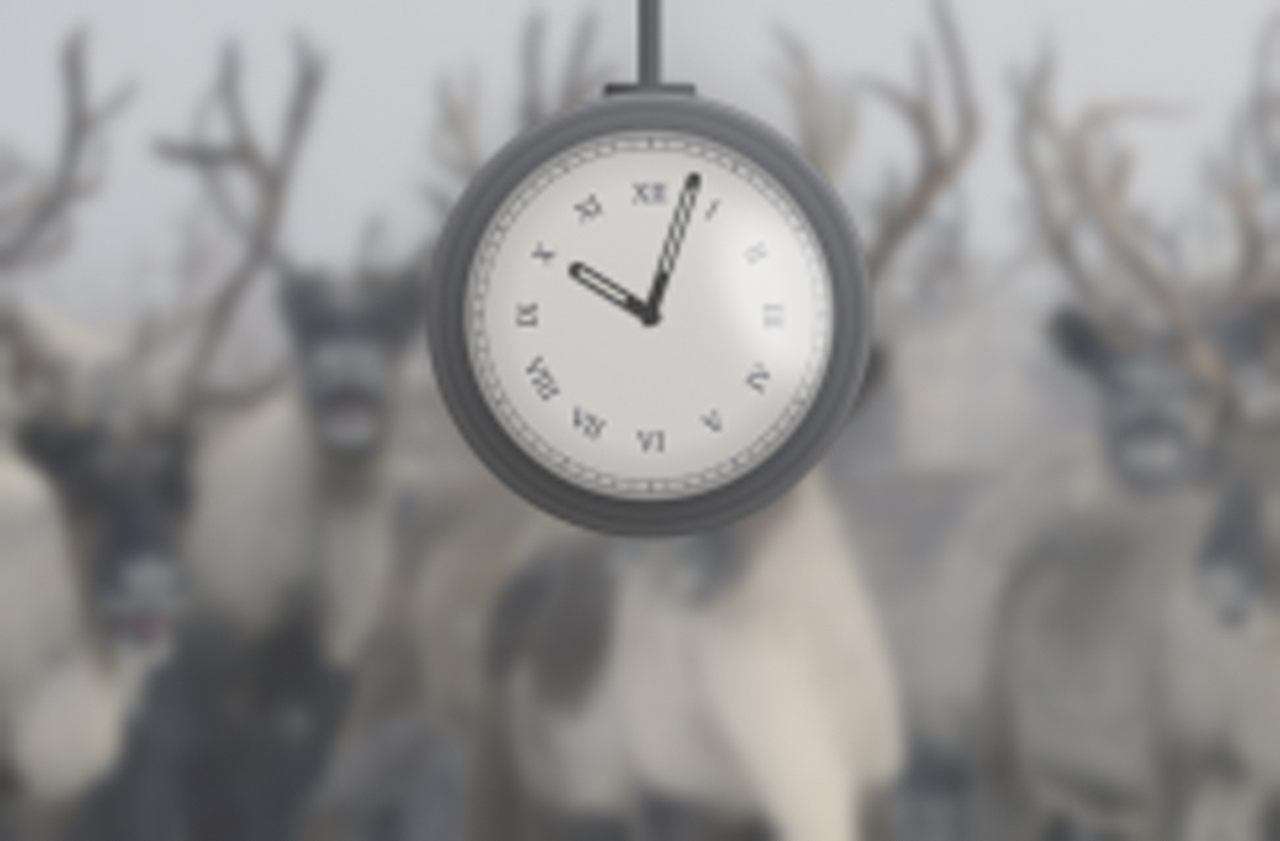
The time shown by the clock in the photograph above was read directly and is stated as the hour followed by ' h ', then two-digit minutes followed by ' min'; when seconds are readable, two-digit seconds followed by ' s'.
10 h 03 min
